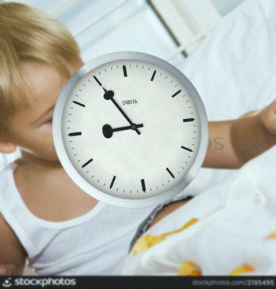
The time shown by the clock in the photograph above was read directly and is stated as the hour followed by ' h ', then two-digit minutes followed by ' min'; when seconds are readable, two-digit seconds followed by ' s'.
8 h 55 min
